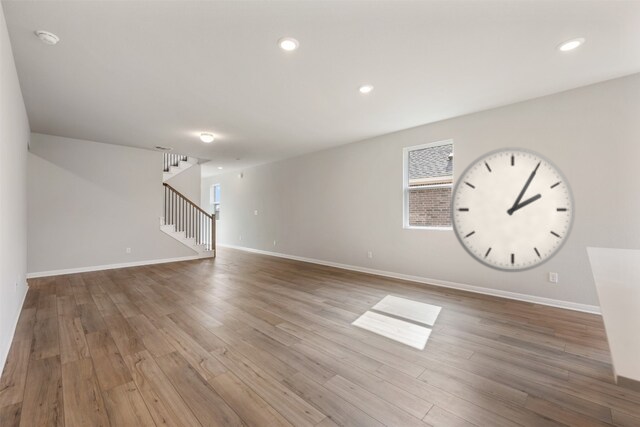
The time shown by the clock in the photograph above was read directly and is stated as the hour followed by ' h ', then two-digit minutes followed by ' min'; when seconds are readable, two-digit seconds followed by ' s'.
2 h 05 min
